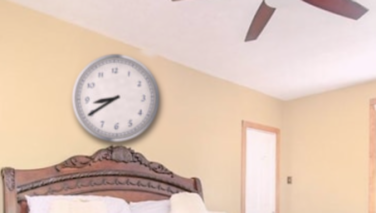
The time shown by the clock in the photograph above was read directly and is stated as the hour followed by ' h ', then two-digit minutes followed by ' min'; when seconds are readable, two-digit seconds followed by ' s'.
8 h 40 min
